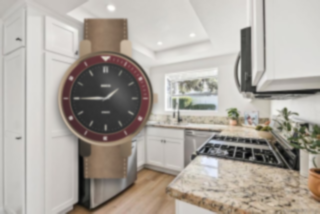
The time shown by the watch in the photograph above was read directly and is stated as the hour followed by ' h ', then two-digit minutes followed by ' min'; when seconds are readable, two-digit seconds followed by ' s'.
1 h 45 min
